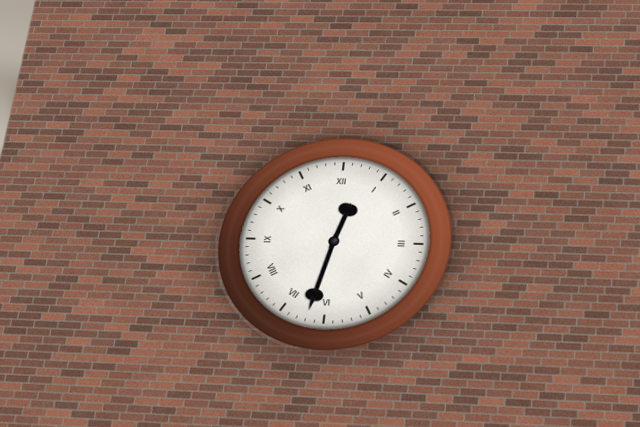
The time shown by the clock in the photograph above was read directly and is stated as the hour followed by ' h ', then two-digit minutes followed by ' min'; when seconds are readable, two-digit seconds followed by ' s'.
12 h 32 min
